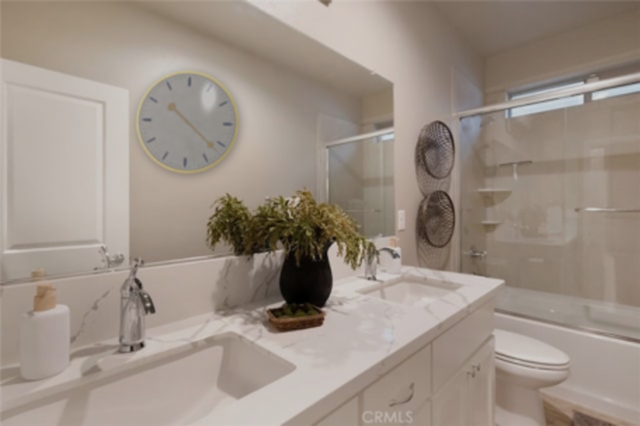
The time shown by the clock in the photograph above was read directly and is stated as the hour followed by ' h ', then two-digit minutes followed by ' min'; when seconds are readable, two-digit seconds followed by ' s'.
10 h 22 min
